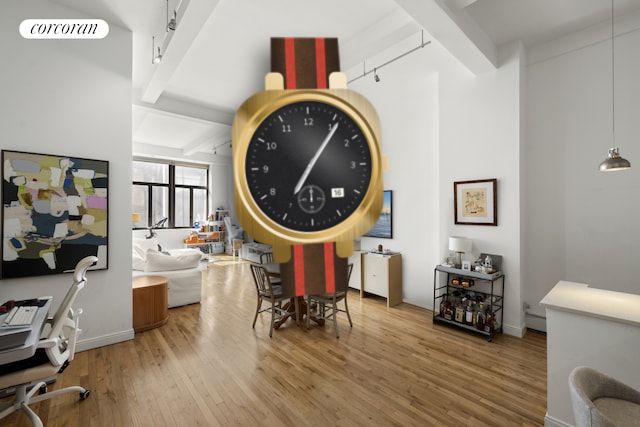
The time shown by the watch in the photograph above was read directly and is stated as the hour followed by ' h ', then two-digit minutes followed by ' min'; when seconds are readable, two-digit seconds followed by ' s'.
7 h 06 min
